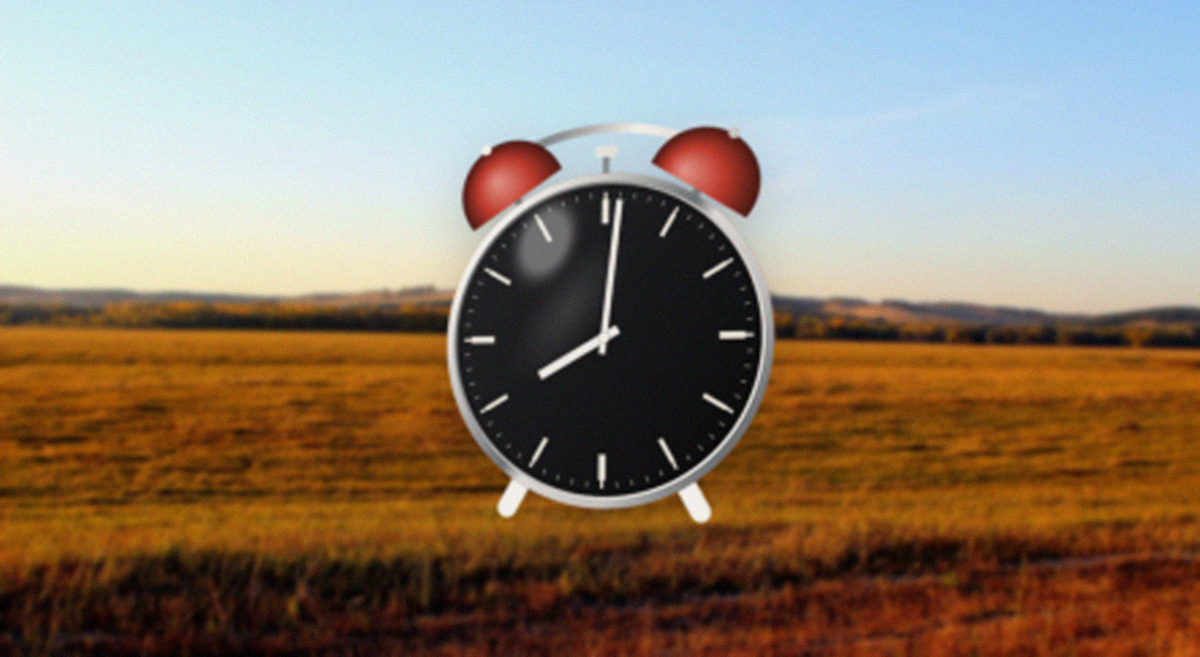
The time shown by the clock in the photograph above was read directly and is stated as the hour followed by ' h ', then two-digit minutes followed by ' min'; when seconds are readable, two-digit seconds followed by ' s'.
8 h 01 min
